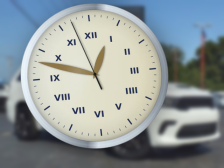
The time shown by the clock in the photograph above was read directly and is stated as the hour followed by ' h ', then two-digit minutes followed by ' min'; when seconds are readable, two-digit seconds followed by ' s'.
12 h 47 min 57 s
